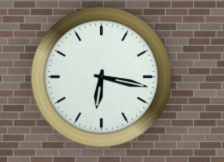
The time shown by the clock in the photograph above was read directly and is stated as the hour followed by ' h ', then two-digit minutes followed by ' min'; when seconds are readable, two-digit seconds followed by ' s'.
6 h 17 min
